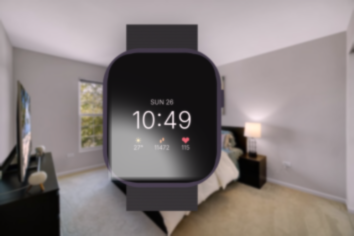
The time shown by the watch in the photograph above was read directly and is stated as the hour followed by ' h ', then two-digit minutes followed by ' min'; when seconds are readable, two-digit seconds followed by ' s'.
10 h 49 min
